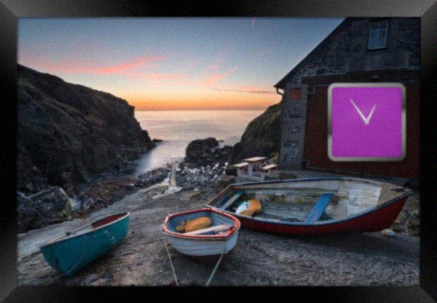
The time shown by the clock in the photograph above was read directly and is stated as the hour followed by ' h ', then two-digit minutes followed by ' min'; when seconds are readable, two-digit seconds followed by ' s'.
12 h 54 min
